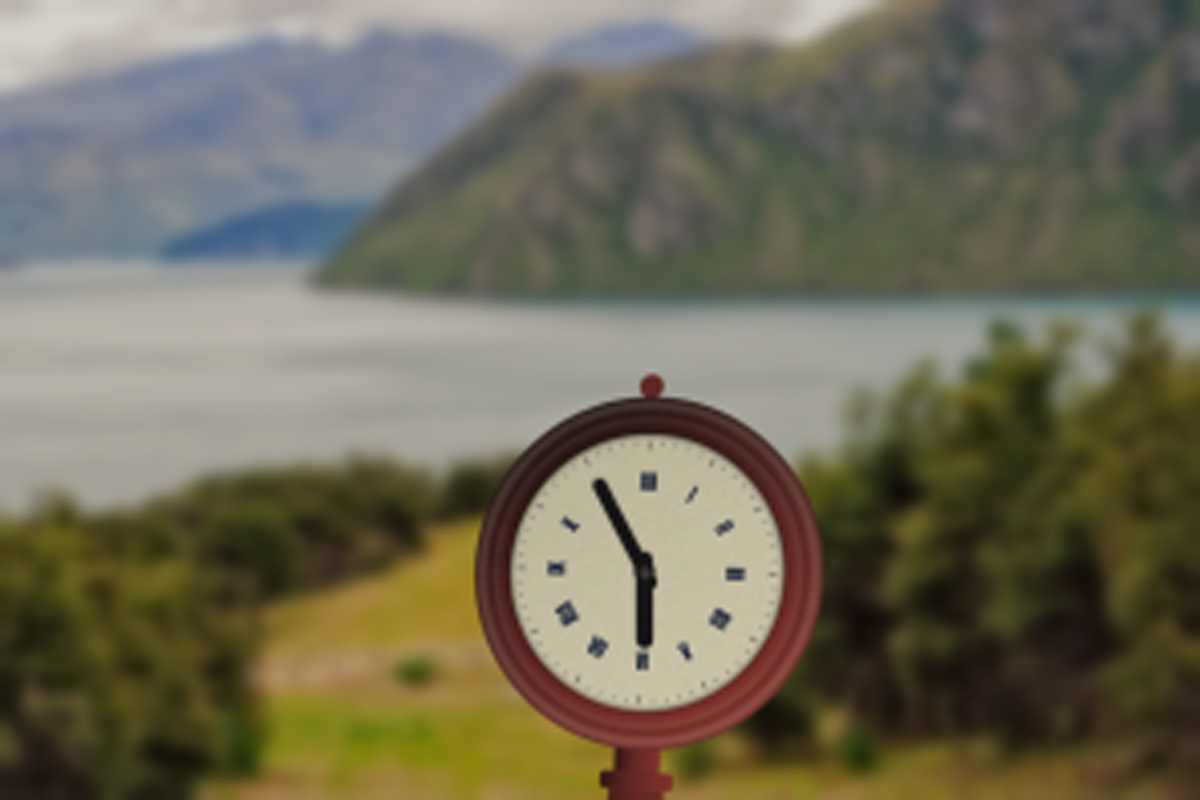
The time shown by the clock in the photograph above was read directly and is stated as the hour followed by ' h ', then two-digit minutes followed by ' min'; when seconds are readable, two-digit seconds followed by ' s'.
5 h 55 min
